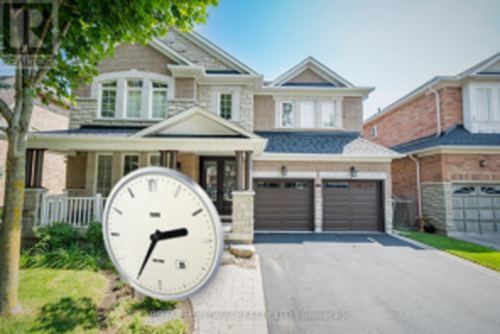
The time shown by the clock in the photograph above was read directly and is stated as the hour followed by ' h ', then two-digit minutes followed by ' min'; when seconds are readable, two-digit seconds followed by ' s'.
2 h 35 min
